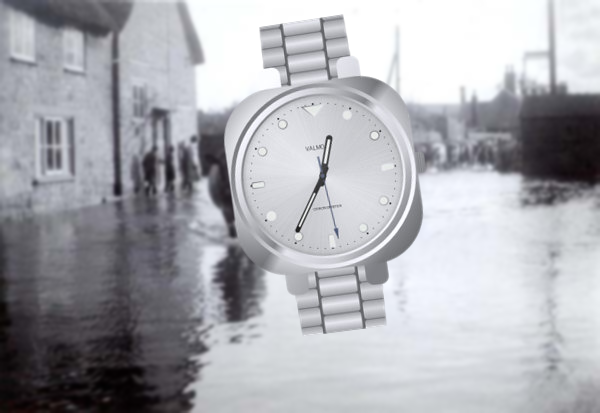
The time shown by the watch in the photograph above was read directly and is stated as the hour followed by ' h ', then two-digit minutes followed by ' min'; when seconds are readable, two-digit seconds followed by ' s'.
12 h 35 min 29 s
